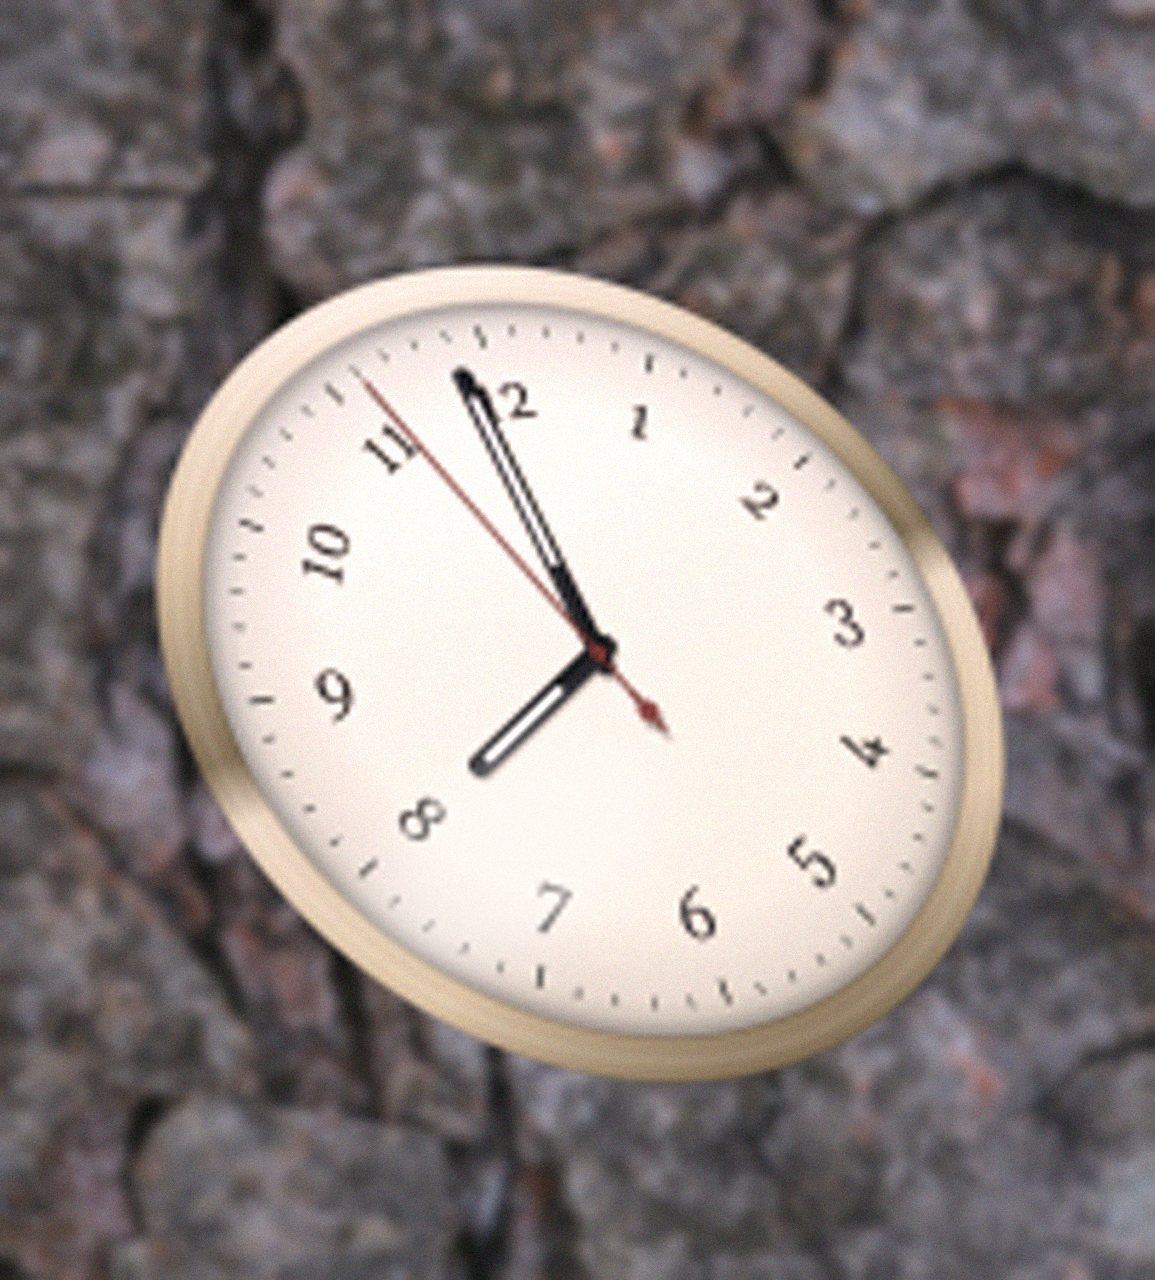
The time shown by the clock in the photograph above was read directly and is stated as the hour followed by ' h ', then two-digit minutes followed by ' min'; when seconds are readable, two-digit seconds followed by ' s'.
7 h 58 min 56 s
